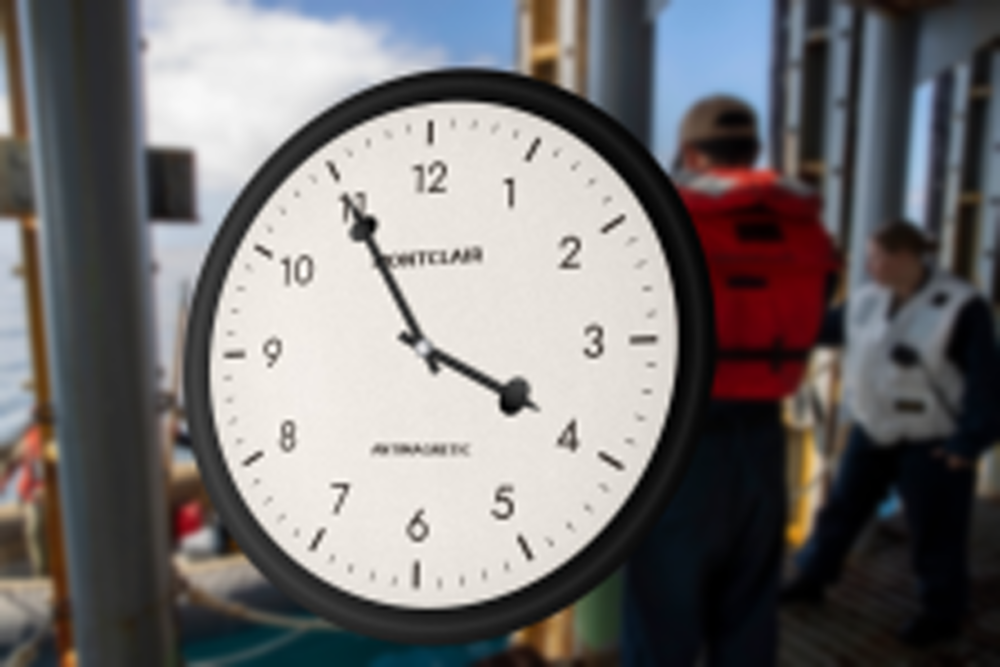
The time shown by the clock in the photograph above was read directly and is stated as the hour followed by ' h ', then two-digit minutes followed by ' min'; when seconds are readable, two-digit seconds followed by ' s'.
3 h 55 min
